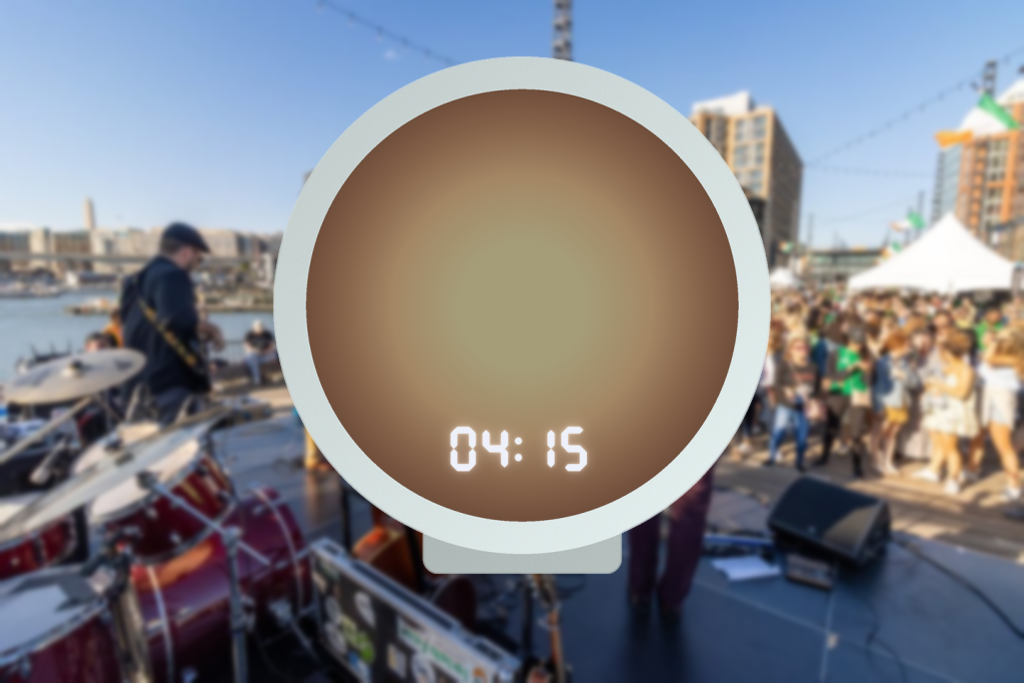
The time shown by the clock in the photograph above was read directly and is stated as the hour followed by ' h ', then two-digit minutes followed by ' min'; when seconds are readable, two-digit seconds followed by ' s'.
4 h 15 min
